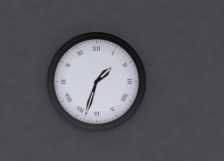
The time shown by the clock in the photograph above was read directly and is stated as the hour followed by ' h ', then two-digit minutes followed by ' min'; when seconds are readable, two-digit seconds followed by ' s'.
1 h 33 min
